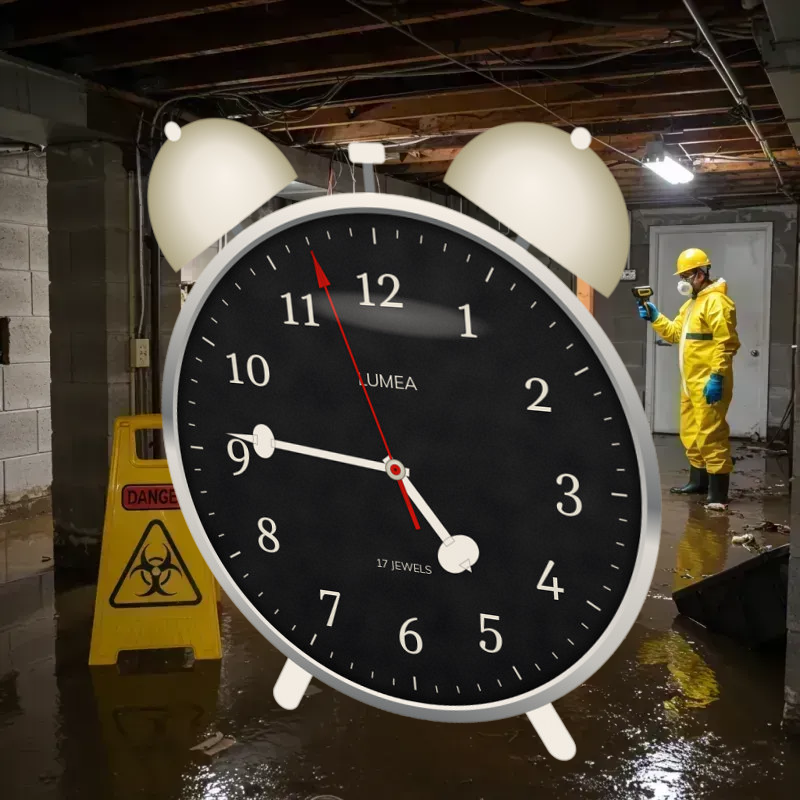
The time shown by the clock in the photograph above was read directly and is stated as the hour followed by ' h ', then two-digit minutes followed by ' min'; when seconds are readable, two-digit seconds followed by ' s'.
4 h 45 min 57 s
